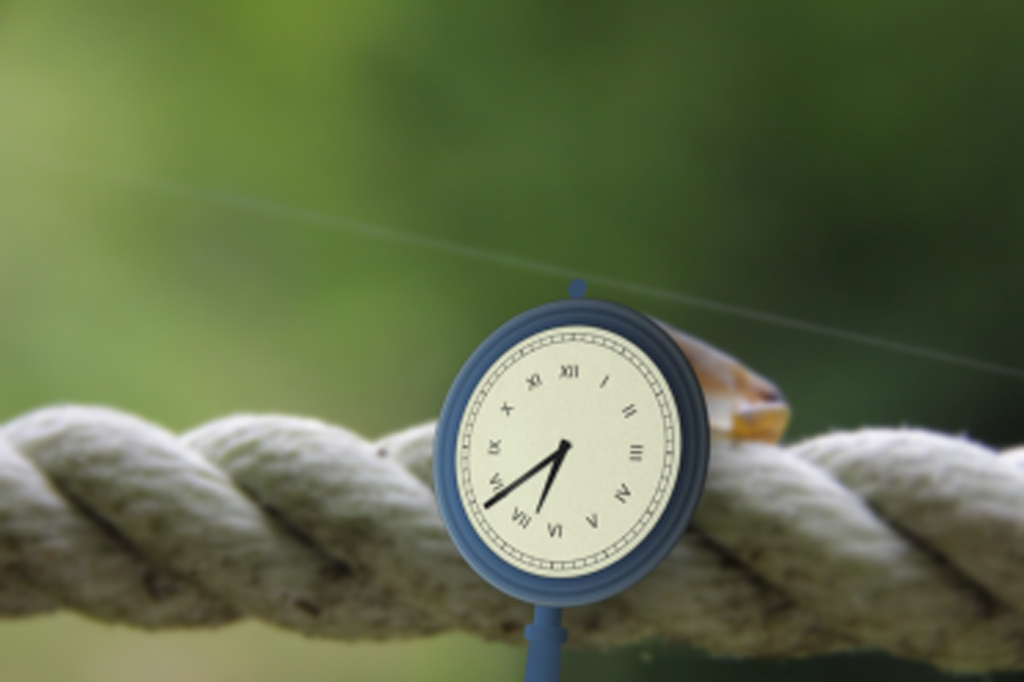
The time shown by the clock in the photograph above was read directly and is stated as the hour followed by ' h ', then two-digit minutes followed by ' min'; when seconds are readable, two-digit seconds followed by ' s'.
6 h 39 min
